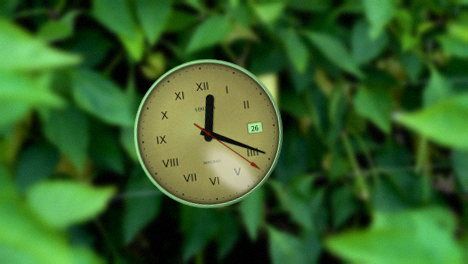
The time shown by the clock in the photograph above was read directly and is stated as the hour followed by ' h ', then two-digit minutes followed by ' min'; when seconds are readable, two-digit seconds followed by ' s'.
12 h 19 min 22 s
